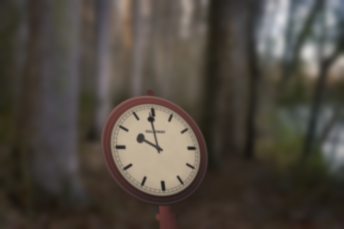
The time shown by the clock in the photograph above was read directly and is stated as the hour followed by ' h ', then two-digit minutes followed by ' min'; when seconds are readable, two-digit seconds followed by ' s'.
9 h 59 min
